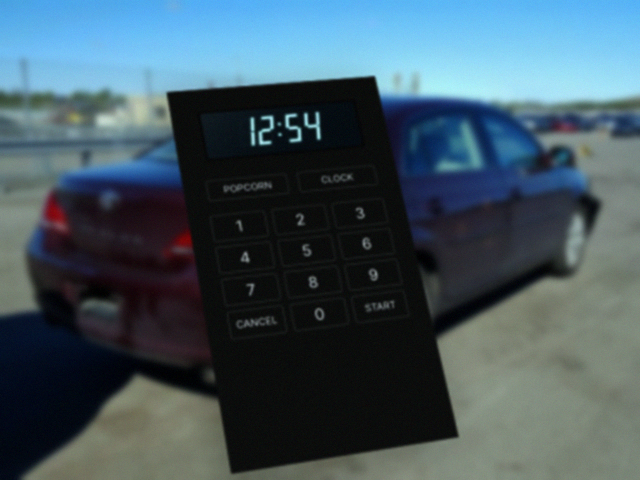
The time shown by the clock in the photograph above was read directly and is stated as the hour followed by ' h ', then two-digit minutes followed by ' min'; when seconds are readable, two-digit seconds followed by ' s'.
12 h 54 min
